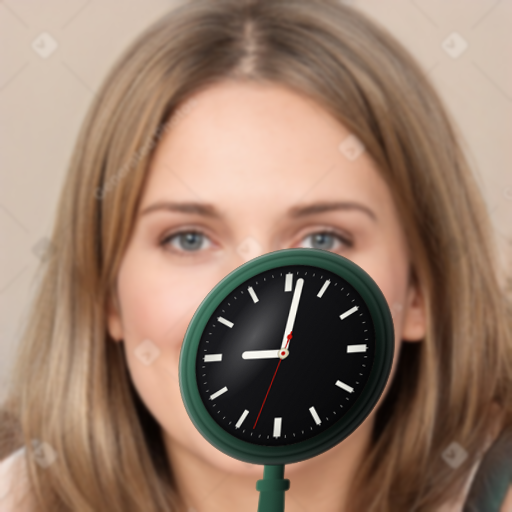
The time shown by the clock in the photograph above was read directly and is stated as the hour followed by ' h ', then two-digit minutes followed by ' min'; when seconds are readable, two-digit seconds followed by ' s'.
9 h 01 min 33 s
